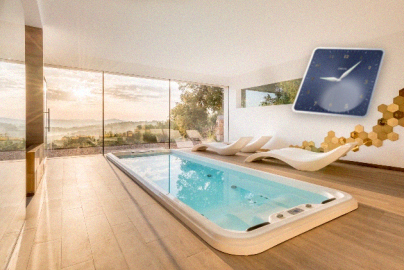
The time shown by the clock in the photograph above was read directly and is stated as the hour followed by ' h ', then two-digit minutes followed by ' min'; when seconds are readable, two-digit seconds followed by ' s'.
9 h 06 min
